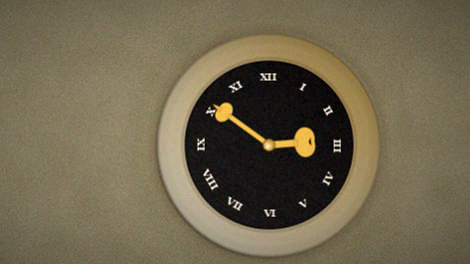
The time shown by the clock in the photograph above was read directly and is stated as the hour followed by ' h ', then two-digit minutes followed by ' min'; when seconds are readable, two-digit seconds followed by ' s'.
2 h 51 min
